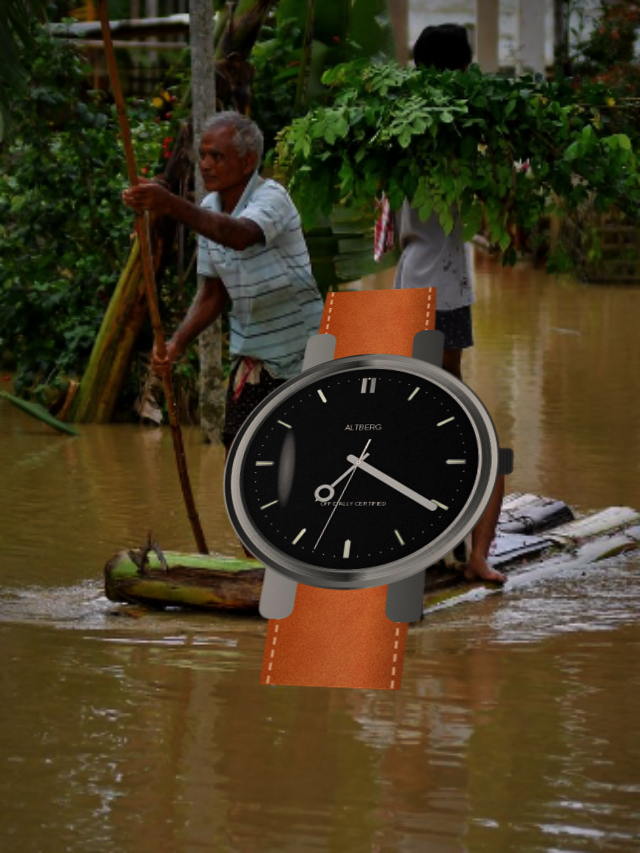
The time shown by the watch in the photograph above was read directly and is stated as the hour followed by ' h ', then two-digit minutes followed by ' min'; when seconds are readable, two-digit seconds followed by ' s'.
7 h 20 min 33 s
